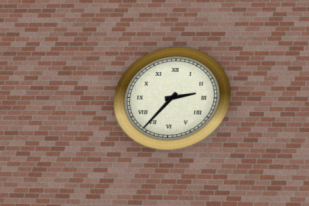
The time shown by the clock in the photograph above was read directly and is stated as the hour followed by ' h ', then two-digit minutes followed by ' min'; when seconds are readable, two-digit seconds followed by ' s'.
2 h 36 min
